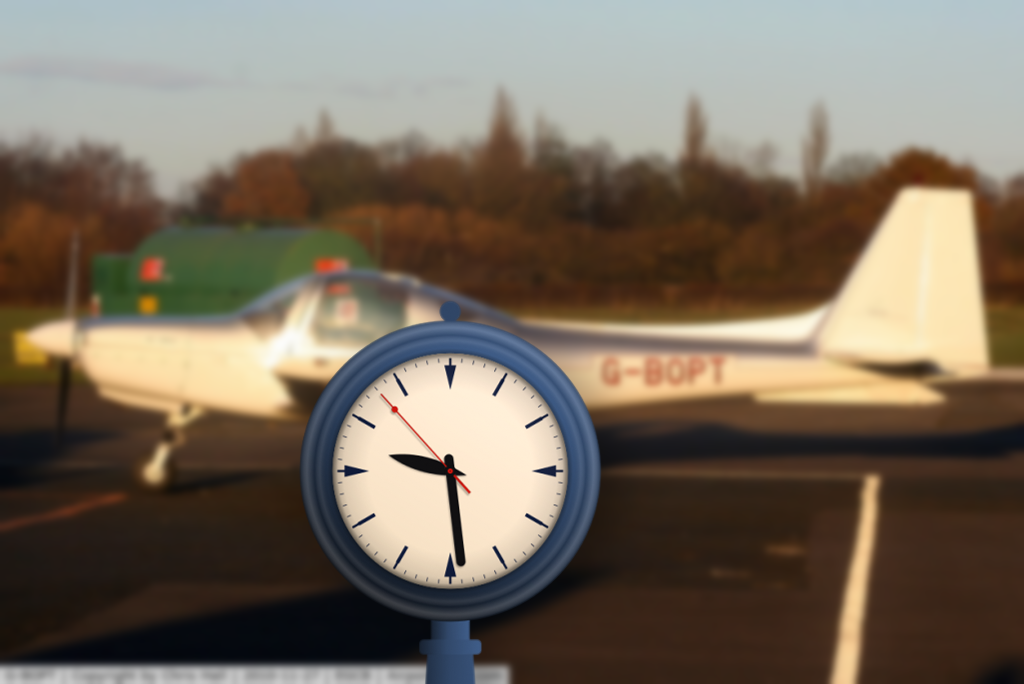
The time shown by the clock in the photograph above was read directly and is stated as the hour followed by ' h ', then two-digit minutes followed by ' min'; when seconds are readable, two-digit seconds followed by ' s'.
9 h 28 min 53 s
